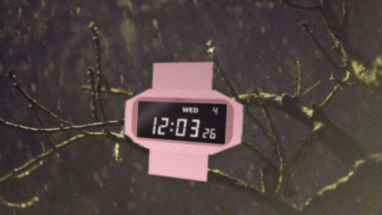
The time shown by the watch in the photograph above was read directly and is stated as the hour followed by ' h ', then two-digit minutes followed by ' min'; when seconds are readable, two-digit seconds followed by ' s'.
12 h 03 min
